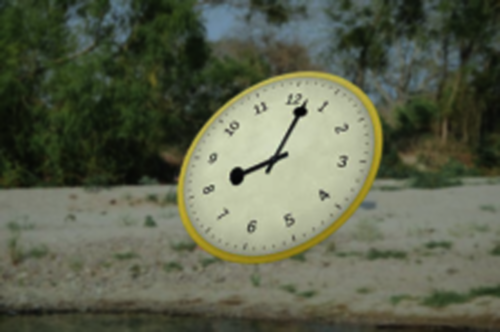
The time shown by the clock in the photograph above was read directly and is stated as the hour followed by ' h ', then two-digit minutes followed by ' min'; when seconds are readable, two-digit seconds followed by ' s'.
8 h 02 min
